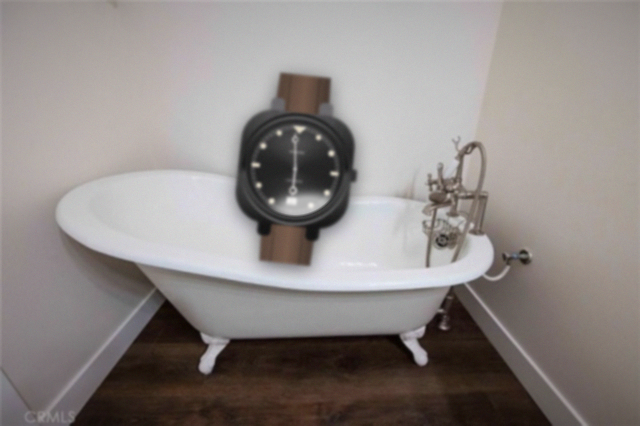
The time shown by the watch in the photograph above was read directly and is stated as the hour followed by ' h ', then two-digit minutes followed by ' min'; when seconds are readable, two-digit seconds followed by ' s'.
5 h 59 min
